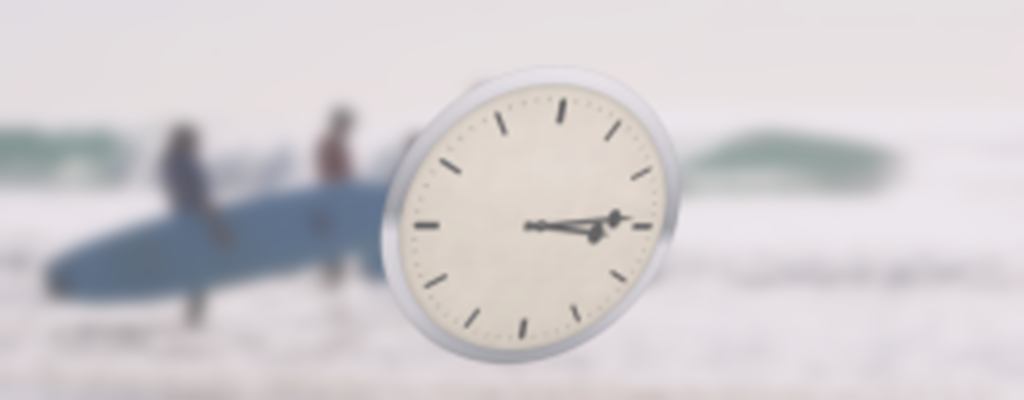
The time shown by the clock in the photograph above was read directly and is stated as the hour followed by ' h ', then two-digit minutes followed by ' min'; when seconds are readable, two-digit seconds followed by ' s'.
3 h 14 min
